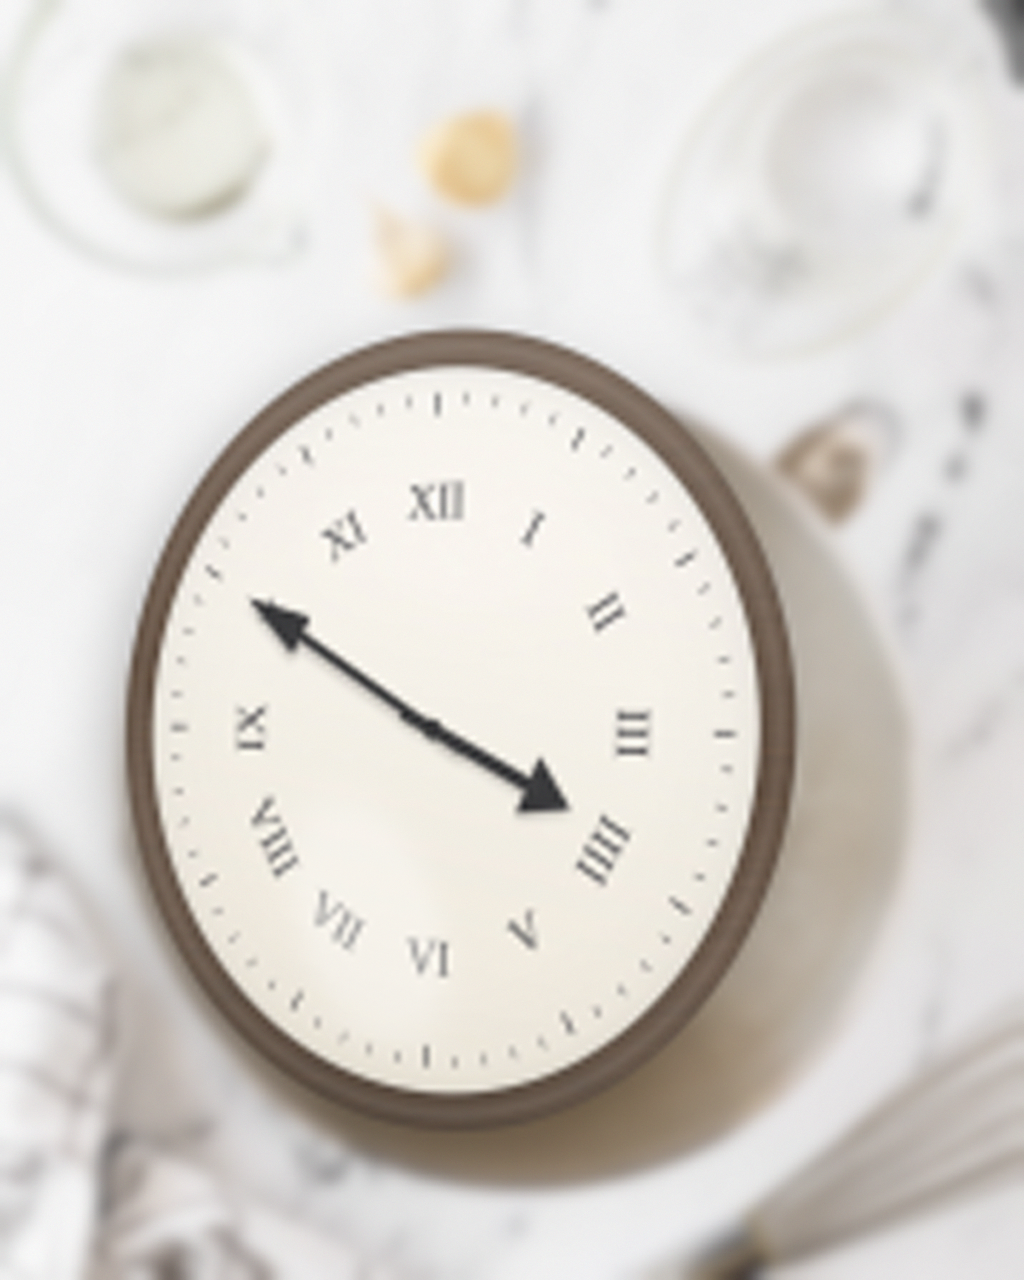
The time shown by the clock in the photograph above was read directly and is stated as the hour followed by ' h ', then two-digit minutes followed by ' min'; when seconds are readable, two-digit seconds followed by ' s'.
3 h 50 min
